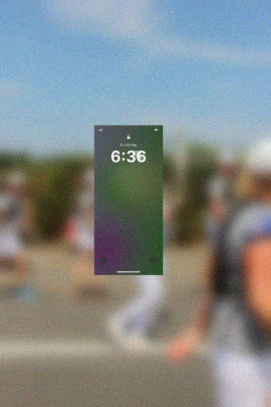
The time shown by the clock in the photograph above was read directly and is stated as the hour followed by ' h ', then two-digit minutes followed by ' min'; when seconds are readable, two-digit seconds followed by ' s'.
6 h 36 min
